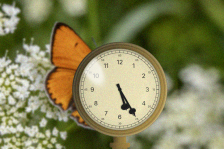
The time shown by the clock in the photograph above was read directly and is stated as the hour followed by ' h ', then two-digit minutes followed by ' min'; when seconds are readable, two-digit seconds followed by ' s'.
5 h 25 min
